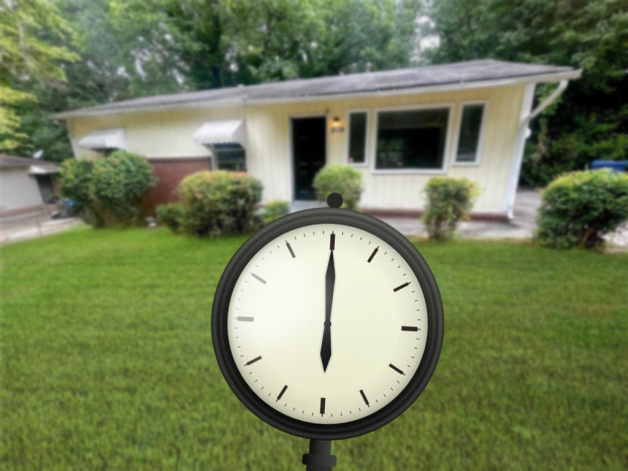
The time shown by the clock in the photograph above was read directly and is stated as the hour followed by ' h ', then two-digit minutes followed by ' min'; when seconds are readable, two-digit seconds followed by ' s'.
6 h 00 min
